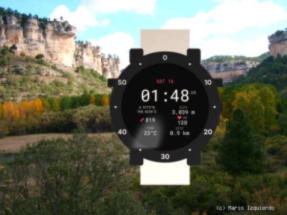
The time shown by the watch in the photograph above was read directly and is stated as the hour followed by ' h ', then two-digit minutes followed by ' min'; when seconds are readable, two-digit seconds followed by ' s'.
1 h 48 min
